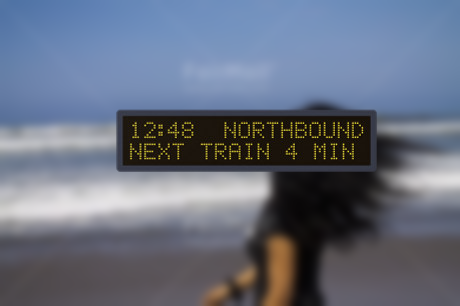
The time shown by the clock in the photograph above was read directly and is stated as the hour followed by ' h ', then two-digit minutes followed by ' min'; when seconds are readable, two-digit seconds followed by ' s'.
12 h 48 min
